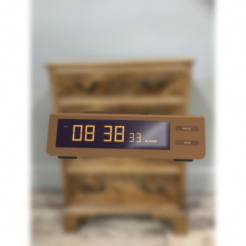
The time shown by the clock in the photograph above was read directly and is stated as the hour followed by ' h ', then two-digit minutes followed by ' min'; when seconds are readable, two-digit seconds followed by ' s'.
8 h 38 min 33 s
